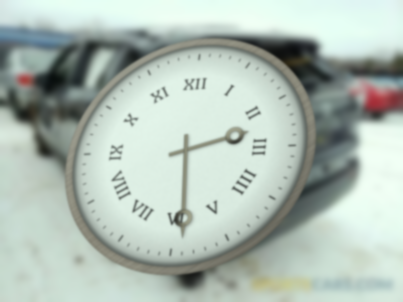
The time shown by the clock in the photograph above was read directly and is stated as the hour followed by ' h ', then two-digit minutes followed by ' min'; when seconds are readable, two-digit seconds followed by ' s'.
2 h 29 min
